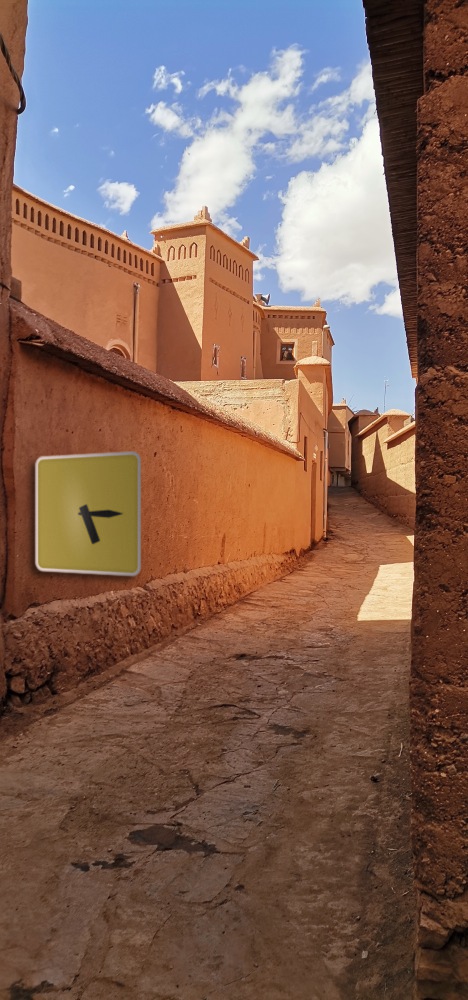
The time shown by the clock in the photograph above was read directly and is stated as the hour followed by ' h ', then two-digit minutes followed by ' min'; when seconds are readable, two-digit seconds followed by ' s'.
5 h 15 min
